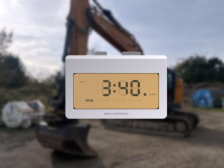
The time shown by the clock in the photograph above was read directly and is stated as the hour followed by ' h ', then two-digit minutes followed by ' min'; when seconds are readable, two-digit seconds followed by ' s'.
3 h 40 min
